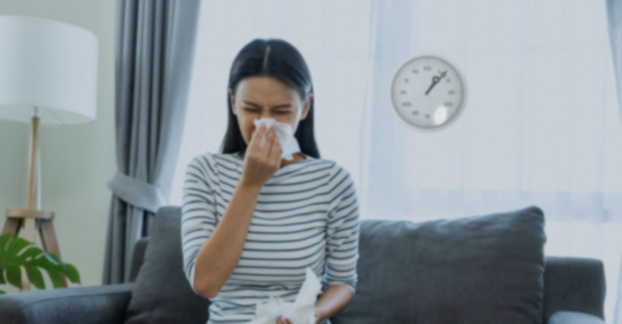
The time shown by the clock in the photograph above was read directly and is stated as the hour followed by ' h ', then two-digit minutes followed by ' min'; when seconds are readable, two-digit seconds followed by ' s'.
1 h 07 min
